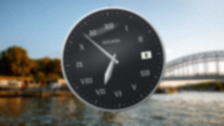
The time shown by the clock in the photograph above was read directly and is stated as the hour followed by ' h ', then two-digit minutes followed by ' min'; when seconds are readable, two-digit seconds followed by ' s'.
6 h 53 min
